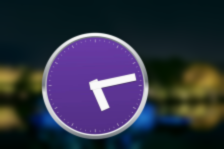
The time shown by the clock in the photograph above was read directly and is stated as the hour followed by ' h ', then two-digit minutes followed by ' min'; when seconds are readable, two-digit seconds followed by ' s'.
5 h 13 min
